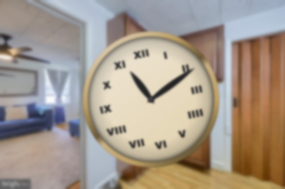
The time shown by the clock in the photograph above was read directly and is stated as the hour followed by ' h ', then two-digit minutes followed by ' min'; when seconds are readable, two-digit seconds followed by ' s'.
11 h 11 min
